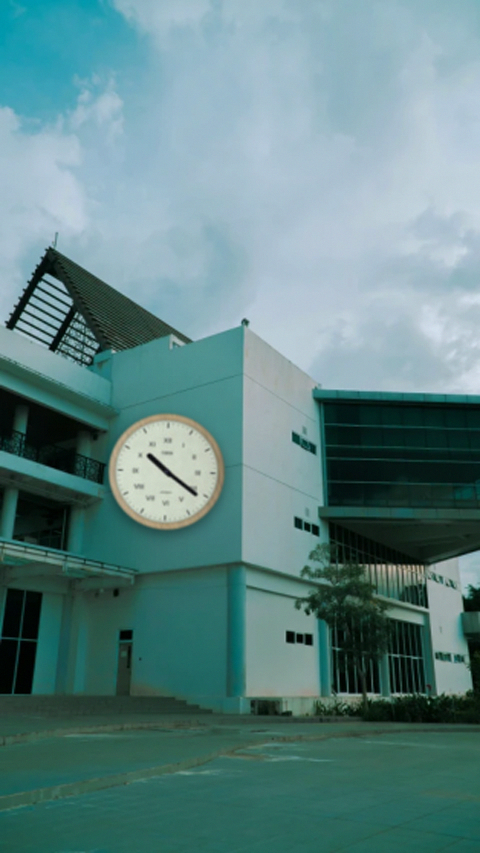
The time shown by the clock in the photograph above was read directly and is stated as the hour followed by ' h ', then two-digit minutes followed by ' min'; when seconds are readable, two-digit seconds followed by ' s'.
10 h 21 min
